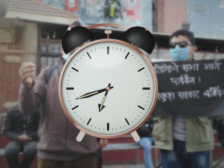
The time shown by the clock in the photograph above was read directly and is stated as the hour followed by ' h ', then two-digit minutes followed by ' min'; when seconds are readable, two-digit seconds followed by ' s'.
6 h 42 min
